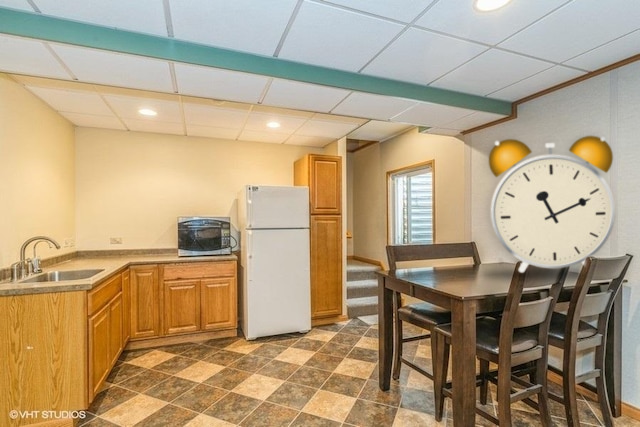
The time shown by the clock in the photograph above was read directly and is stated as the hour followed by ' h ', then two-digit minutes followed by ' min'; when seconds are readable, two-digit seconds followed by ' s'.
11 h 11 min
